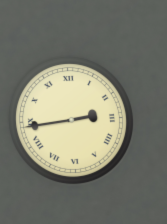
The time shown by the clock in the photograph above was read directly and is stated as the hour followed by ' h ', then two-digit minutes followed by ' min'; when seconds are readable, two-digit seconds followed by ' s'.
2 h 44 min
